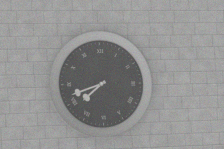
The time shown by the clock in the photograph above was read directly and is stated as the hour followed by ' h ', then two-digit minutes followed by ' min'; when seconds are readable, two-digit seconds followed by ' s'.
7 h 42 min
